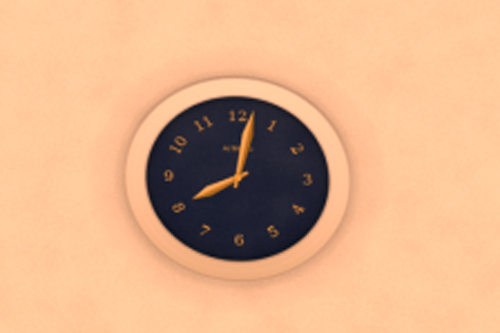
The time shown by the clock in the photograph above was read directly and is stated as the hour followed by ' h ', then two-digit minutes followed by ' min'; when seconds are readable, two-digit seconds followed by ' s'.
8 h 02 min
